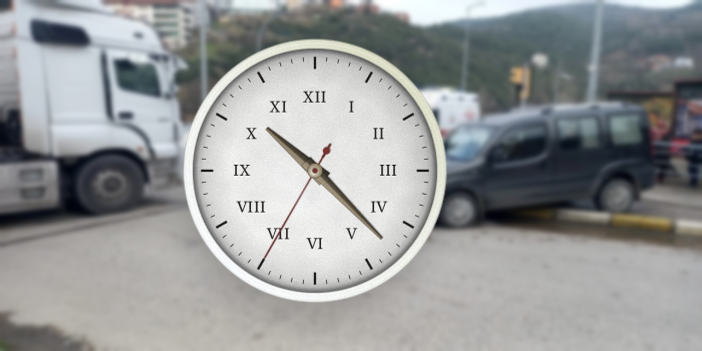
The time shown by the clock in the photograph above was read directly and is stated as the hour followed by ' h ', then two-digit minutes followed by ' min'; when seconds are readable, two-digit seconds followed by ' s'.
10 h 22 min 35 s
